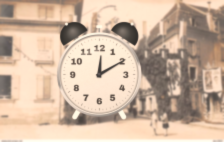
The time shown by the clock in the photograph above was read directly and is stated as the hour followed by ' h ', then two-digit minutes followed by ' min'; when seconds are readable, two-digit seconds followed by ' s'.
12 h 10 min
